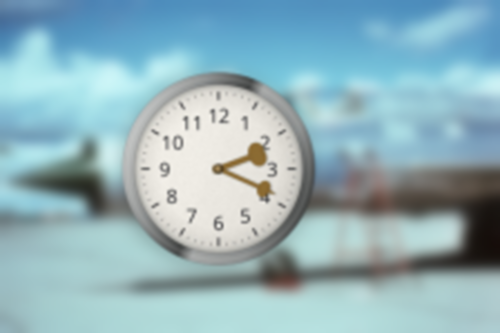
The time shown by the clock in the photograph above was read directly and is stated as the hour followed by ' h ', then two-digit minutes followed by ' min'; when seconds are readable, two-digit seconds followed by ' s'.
2 h 19 min
